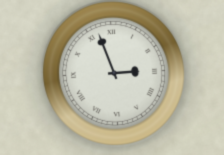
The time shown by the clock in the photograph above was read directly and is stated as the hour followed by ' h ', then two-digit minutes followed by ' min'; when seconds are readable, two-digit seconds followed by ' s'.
2 h 57 min
